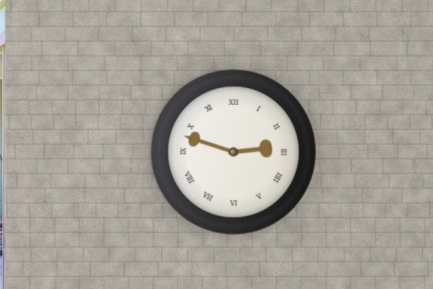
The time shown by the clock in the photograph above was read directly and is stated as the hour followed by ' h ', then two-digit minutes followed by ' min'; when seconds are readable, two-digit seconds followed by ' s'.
2 h 48 min
